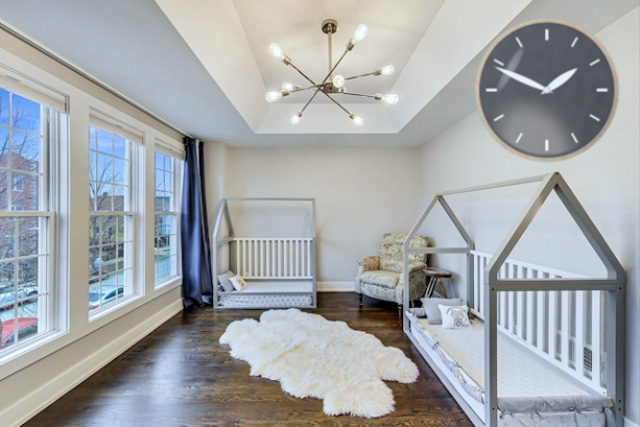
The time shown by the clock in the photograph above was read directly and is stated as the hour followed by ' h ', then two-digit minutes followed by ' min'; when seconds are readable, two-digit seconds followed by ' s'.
1 h 49 min
